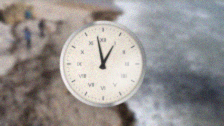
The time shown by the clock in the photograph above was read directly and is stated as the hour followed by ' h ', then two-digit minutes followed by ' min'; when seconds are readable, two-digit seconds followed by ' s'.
12 h 58 min
